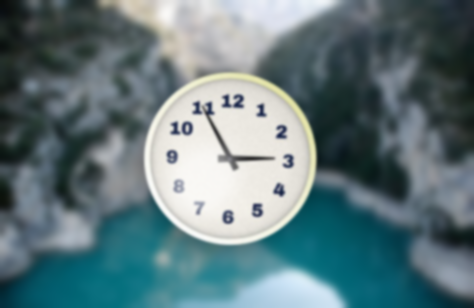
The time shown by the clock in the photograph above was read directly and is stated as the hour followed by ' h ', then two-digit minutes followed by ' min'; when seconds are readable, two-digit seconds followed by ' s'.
2 h 55 min
